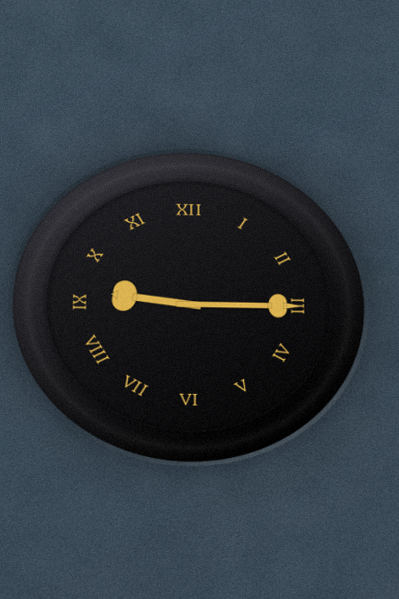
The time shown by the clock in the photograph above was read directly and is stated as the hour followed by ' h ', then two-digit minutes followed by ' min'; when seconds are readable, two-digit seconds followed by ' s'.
9 h 15 min
